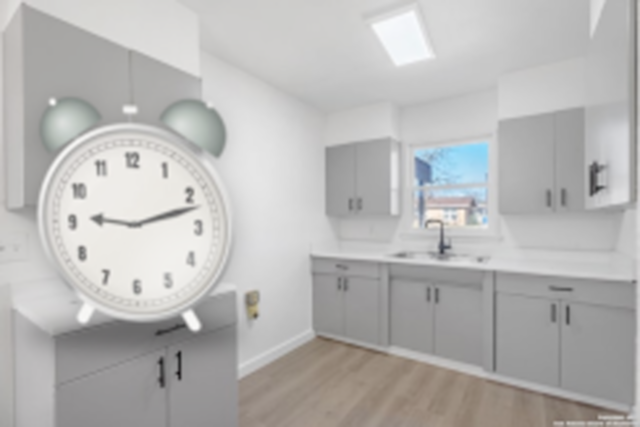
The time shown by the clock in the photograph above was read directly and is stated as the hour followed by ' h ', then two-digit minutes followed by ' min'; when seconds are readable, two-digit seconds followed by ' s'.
9 h 12 min
